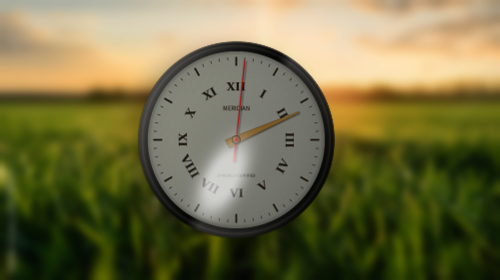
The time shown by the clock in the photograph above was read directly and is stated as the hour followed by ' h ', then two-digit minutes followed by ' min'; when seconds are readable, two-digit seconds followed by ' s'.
2 h 11 min 01 s
